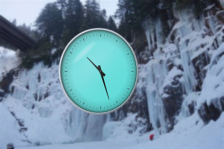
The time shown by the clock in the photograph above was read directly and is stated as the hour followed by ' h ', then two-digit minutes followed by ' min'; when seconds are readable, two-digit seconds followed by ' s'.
10 h 27 min
